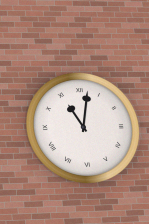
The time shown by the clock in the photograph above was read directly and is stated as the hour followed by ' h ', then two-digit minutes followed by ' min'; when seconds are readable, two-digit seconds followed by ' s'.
11 h 02 min
